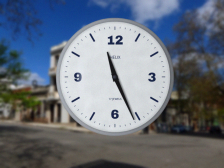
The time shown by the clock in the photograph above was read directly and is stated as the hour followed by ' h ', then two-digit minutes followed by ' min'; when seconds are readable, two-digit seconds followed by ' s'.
11 h 26 min
